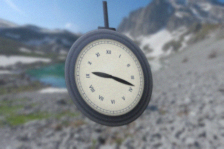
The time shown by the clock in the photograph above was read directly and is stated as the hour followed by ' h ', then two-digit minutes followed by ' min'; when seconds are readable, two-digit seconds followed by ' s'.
9 h 18 min
